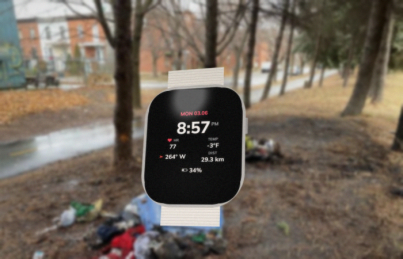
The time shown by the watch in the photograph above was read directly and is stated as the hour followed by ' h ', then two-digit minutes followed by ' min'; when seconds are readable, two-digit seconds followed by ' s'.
8 h 57 min
